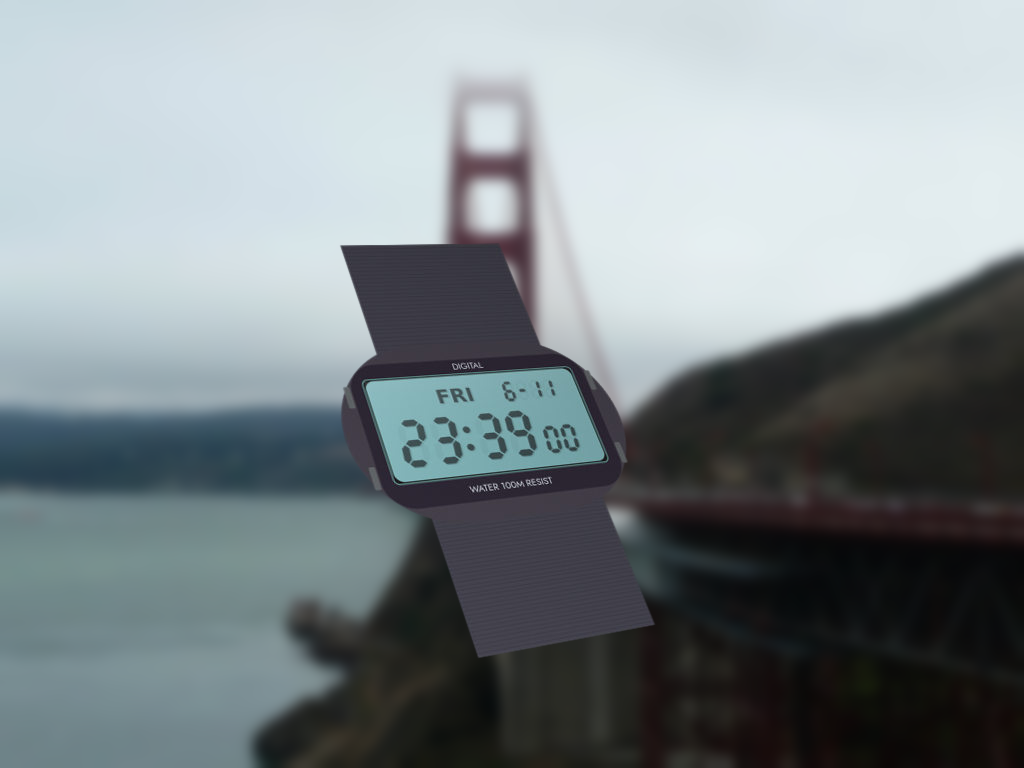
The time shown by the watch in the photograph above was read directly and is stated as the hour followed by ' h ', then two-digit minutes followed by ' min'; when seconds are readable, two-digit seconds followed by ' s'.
23 h 39 min 00 s
